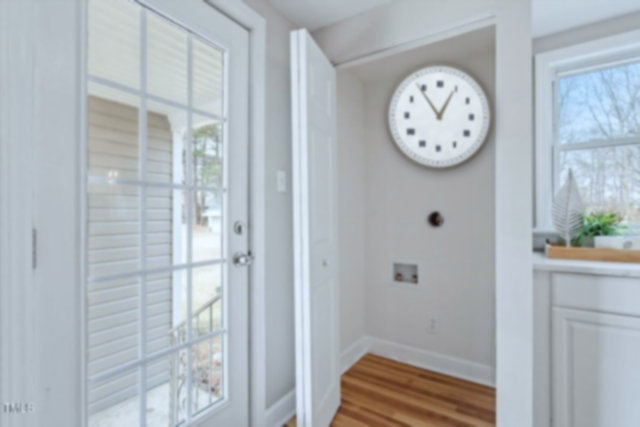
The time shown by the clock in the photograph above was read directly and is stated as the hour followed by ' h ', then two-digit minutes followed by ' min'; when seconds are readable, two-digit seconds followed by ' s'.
12 h 54 min
